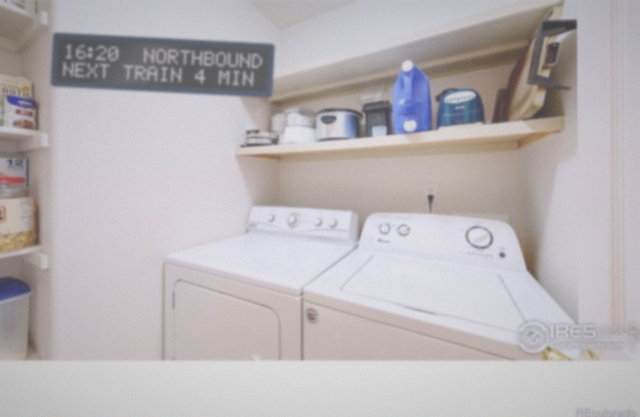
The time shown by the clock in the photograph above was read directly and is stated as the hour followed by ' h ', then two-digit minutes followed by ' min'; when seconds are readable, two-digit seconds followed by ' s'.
16 h 20 min
